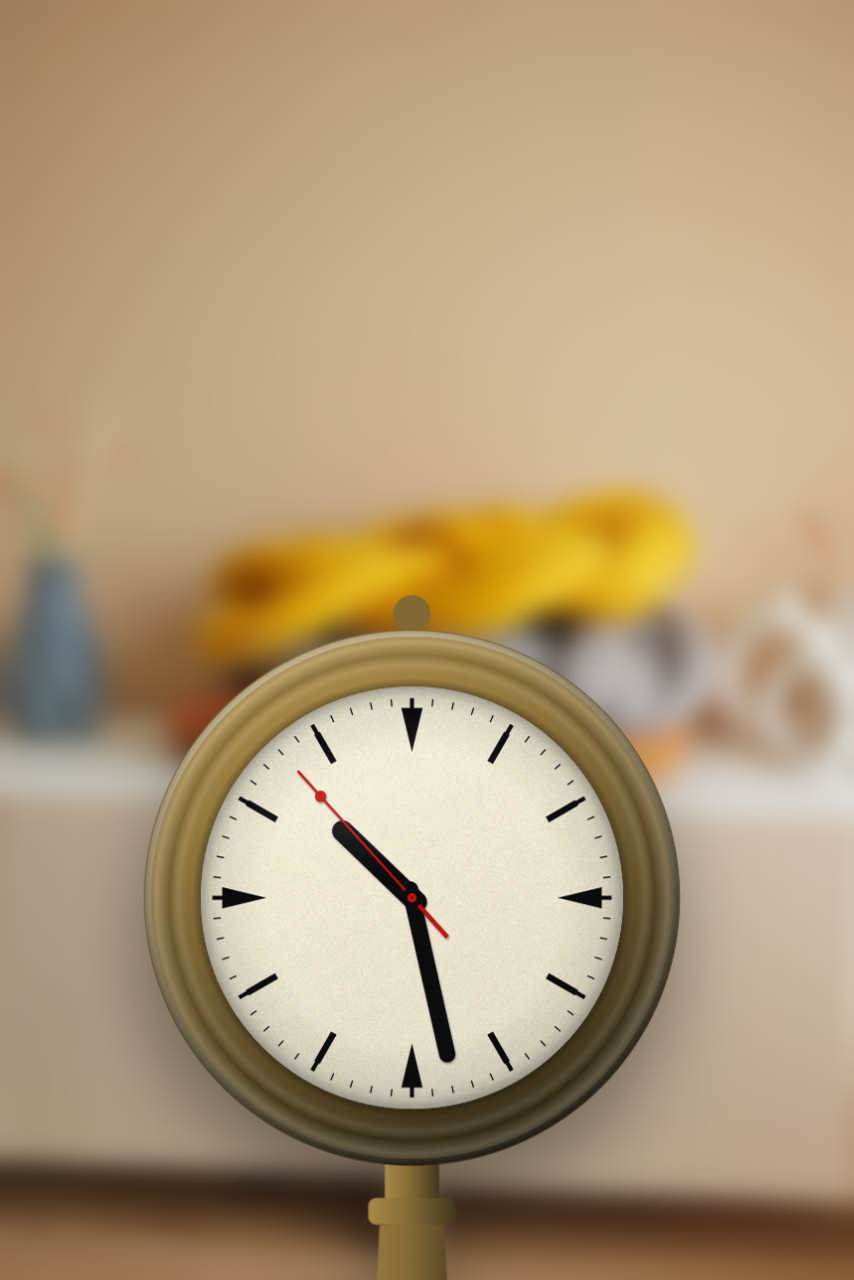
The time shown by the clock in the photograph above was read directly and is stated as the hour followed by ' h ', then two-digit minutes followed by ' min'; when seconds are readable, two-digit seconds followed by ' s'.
10 h 27 min 53 s
